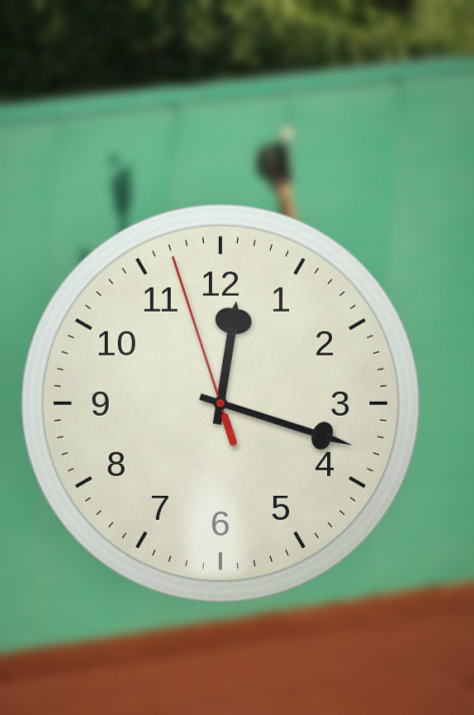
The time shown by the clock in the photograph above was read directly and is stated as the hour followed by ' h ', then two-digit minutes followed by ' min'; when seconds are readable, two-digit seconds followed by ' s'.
12 h 17 min 57 s
